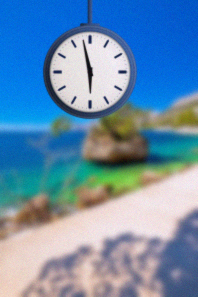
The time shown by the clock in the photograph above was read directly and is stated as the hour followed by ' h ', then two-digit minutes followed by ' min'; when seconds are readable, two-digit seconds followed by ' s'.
5 h 58 min
